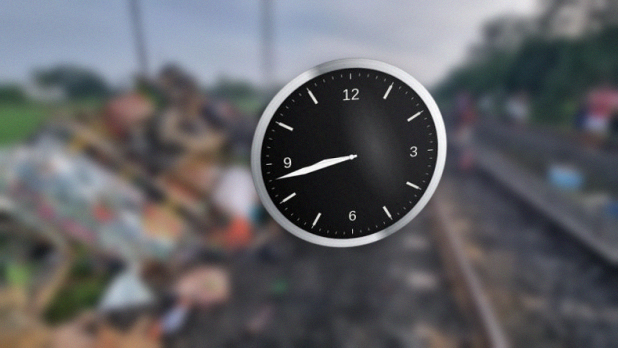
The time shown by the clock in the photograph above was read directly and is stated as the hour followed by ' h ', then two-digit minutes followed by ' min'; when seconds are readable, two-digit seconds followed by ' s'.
8 h 43 min
